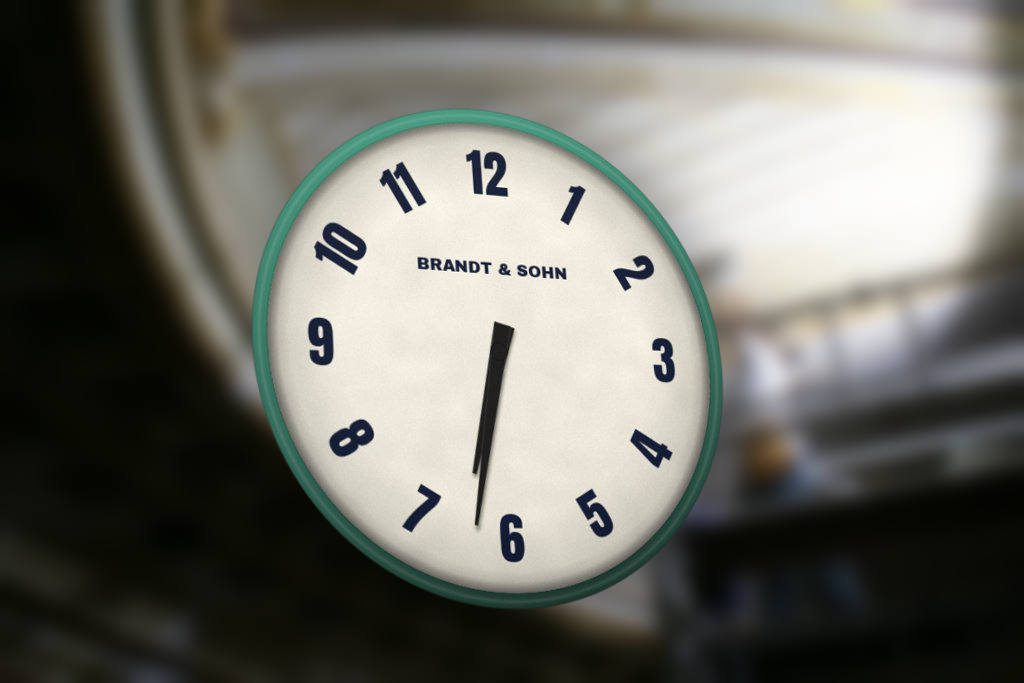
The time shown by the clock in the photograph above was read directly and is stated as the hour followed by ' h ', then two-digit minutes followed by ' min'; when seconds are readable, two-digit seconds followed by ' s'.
6 h 32 min
